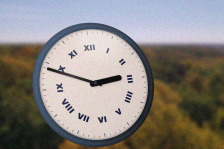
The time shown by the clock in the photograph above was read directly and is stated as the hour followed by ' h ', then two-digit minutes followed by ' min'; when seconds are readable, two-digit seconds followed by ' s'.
2 h 49 min
